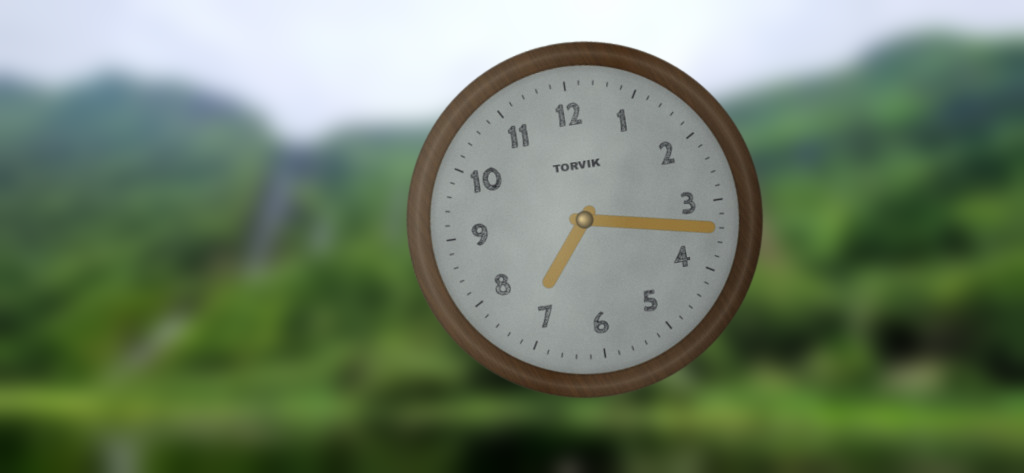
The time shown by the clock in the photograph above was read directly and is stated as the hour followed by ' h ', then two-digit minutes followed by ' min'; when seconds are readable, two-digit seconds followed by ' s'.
7 h 17 min
